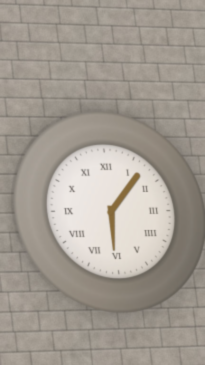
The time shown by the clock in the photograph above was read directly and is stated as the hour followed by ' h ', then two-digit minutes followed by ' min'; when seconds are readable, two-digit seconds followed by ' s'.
6 h 07 min
